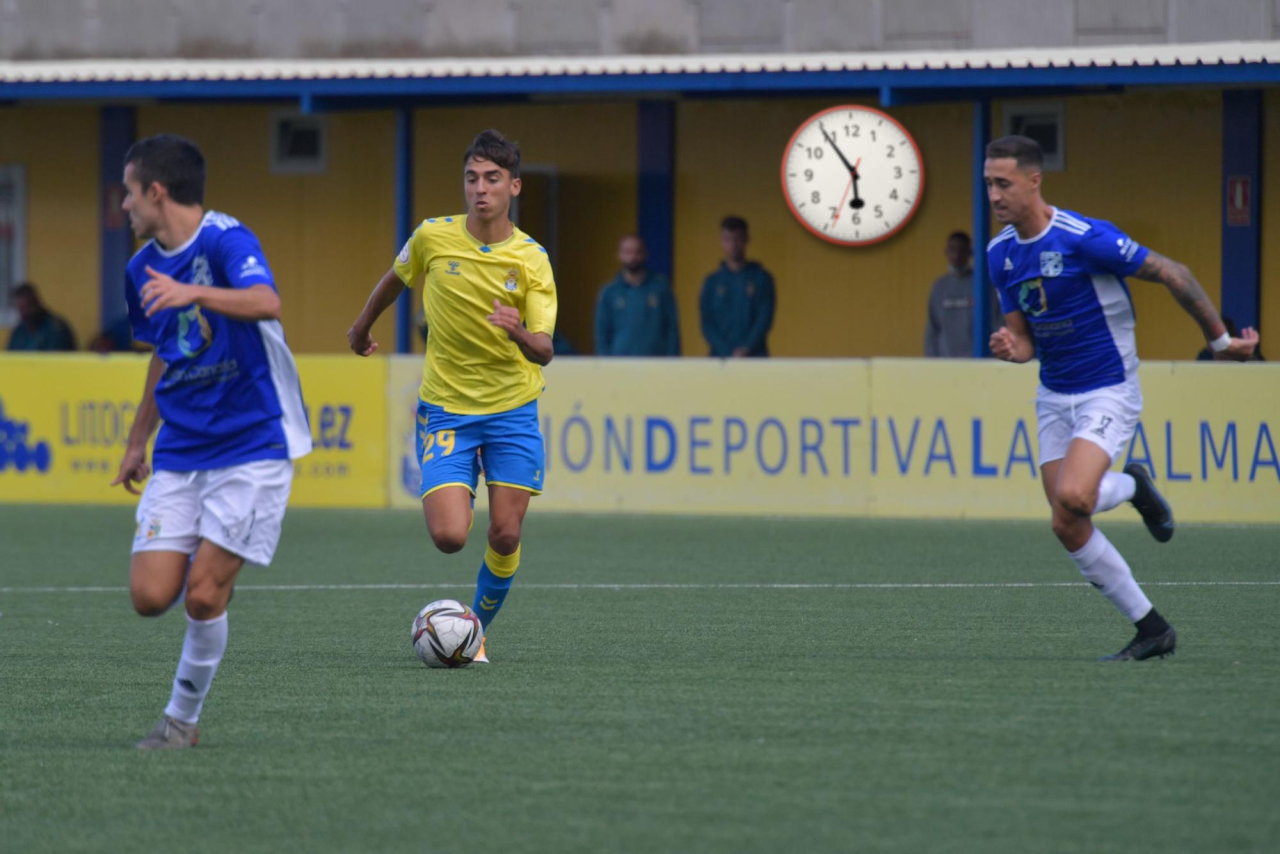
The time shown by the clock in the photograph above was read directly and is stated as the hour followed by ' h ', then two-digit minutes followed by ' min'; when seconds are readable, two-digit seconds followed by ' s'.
5 h 54 min 34 s
